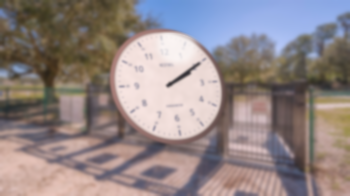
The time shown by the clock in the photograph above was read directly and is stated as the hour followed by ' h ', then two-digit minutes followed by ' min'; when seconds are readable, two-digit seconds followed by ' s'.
2 h 10 min
